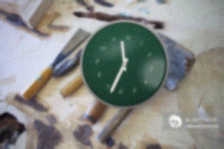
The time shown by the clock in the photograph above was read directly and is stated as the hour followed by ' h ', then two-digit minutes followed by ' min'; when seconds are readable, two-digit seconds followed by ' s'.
11 h 33 min
